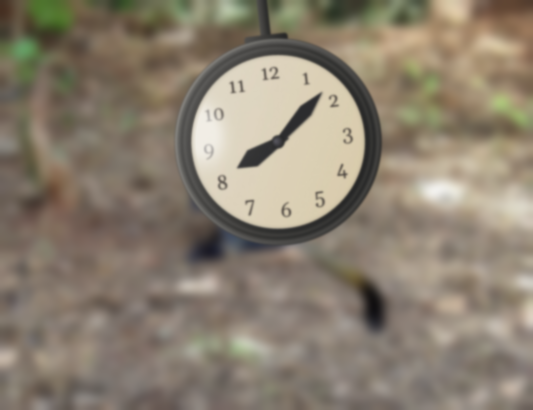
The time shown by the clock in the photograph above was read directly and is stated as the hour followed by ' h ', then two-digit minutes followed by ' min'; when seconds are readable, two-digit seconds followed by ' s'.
8 h 08 min
